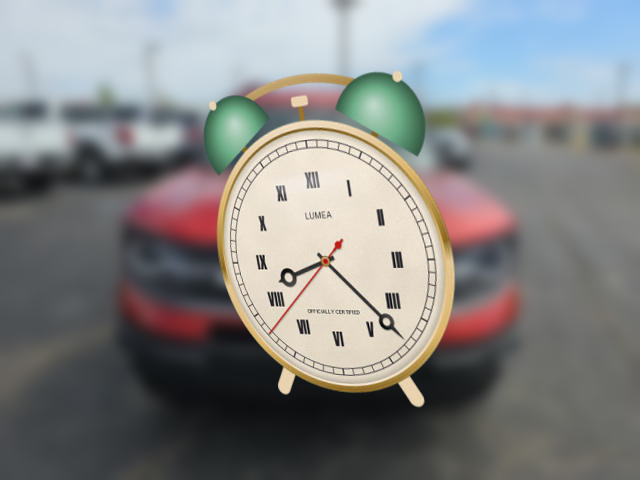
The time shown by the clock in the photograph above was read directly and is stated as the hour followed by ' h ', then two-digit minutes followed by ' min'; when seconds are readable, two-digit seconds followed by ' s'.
8 h 22 min 38 s
